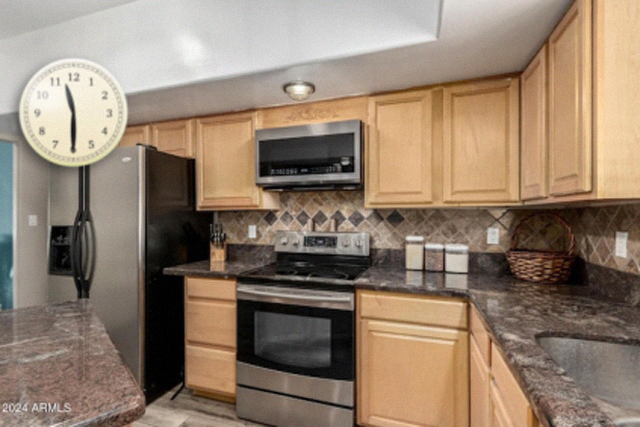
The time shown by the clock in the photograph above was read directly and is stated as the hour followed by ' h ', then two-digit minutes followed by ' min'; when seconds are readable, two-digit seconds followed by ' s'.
11 h 30 min
